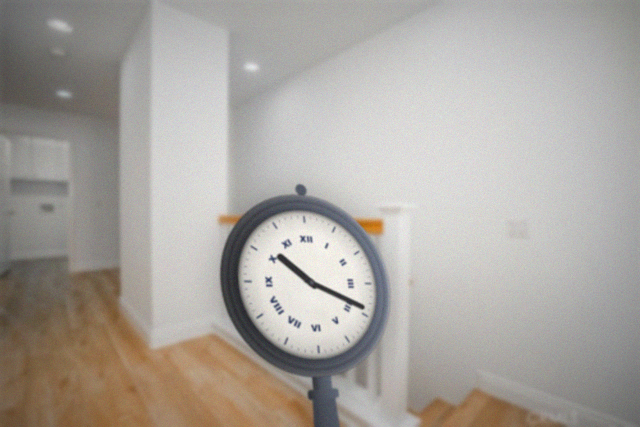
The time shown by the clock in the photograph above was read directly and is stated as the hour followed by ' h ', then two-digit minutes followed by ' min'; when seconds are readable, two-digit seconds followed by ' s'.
10 h 19 min
